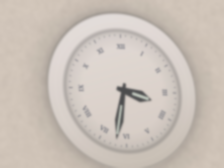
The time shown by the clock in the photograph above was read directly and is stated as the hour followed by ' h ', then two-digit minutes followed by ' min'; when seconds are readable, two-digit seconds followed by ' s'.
3 h 32 min
